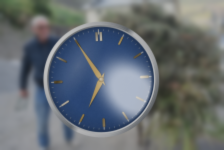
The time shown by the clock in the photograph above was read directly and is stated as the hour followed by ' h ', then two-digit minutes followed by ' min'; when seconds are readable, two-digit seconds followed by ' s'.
6 h 55 min
